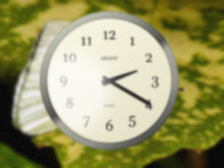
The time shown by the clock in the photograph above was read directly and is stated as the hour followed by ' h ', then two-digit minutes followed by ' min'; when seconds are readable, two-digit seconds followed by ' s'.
2 h 20 min
